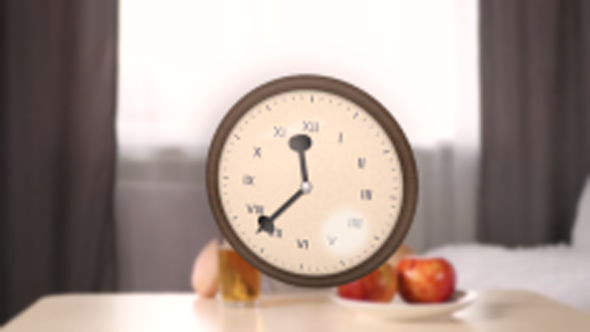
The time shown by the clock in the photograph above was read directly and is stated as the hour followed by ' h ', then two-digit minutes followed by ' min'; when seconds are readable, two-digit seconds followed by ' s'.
11 h 37 min
